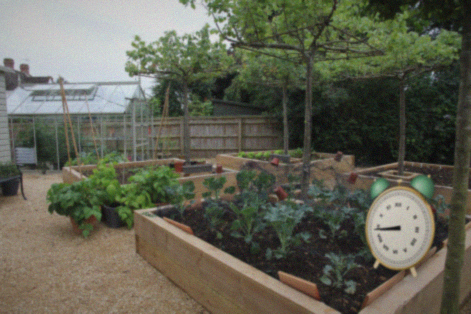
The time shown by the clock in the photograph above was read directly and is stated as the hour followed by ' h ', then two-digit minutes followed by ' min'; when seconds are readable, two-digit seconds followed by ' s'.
8 h 44 min
